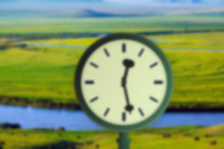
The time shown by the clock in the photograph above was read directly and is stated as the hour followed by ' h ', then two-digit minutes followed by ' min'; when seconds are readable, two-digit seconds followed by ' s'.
12 h 28 min
